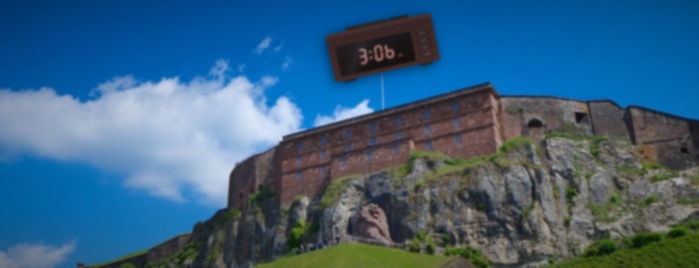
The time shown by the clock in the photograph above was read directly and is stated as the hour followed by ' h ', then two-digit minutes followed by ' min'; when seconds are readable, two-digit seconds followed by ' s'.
3 h 06 min
